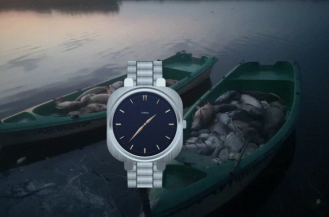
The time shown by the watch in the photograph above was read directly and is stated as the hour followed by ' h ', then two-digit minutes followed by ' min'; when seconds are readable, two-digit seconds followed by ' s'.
1 h 37 min
